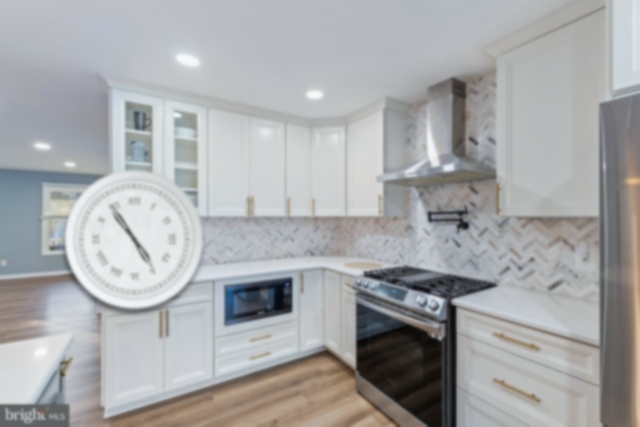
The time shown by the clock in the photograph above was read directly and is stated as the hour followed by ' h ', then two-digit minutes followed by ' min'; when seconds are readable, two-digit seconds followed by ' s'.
4 h 54 min
